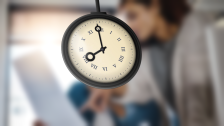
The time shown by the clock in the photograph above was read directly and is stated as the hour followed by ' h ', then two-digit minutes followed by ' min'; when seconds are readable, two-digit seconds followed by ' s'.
7 h 59 min
